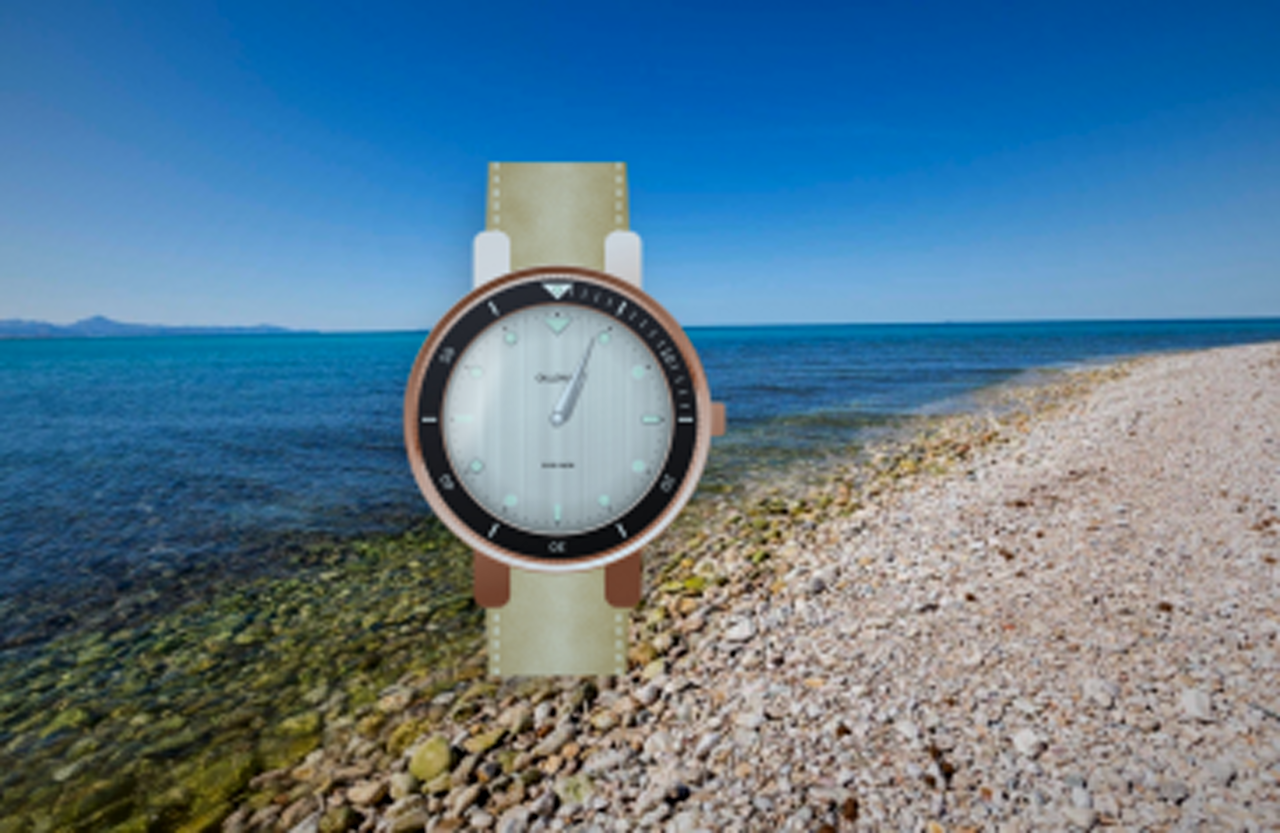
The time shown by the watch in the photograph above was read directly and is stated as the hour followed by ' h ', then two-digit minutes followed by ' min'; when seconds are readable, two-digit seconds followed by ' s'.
1 h 04 min
